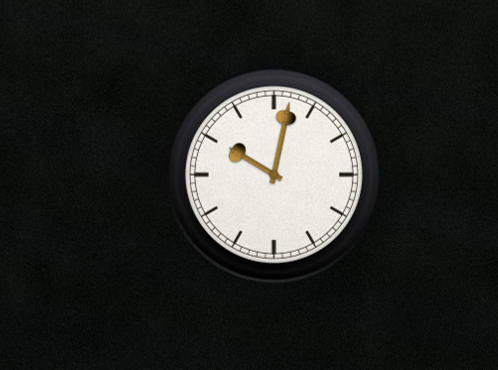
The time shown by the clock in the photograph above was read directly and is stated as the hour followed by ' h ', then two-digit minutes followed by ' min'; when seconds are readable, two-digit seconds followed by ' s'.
10 h 02 min
